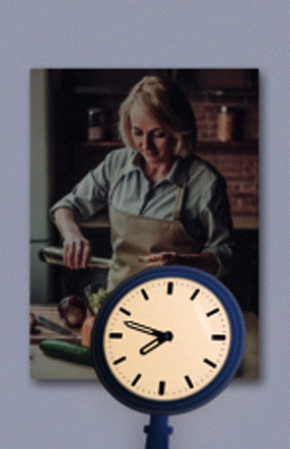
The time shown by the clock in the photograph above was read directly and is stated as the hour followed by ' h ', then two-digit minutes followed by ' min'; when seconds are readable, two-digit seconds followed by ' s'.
7 h 48 min
